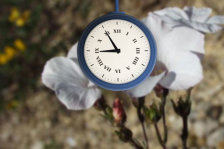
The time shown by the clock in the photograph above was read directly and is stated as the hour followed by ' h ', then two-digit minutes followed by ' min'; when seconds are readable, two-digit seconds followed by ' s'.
8 h 55 min
